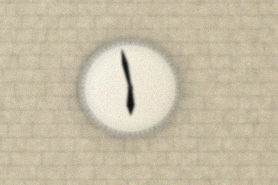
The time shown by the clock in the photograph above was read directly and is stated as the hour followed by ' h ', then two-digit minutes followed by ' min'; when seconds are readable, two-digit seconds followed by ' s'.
5 h 58 min
